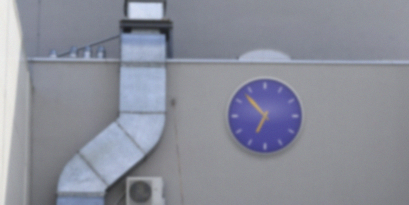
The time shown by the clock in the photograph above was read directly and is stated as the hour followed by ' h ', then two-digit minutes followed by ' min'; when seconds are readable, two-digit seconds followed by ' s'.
6 h 53 min
